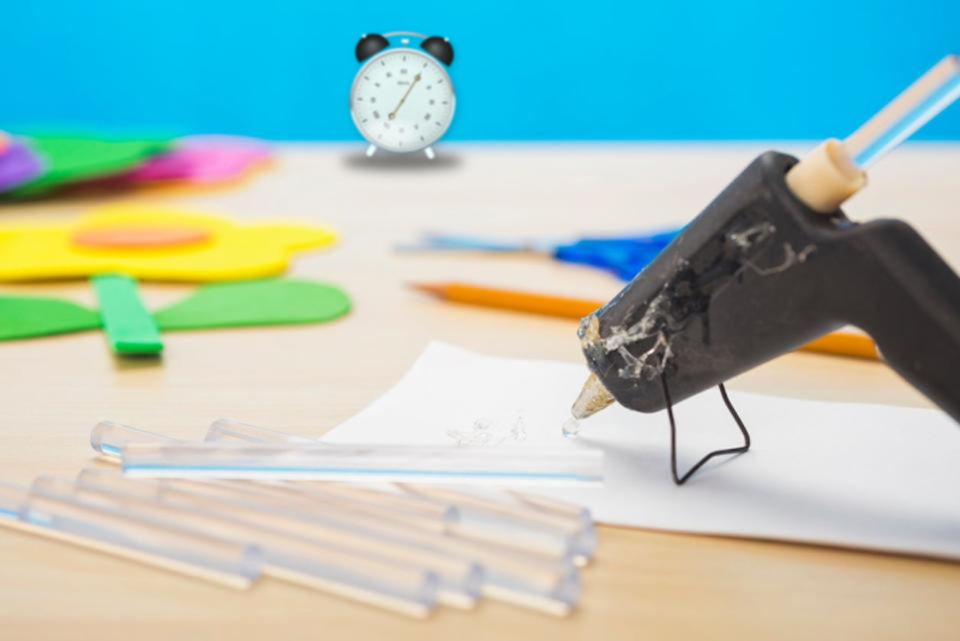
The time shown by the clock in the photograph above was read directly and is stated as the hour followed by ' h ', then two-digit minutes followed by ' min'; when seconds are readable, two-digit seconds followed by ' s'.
7 h 05 min
